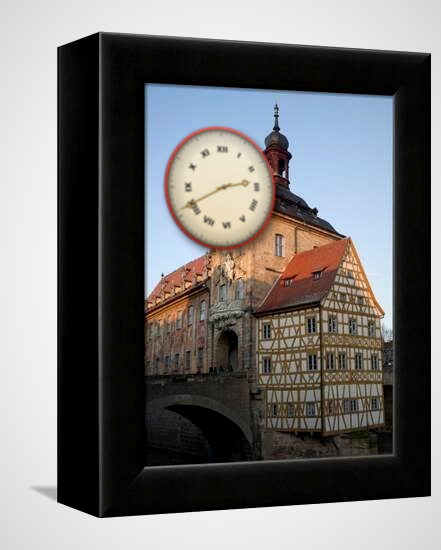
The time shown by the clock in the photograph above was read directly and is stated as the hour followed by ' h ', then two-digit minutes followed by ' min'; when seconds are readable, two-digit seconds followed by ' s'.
2 h 41 min
